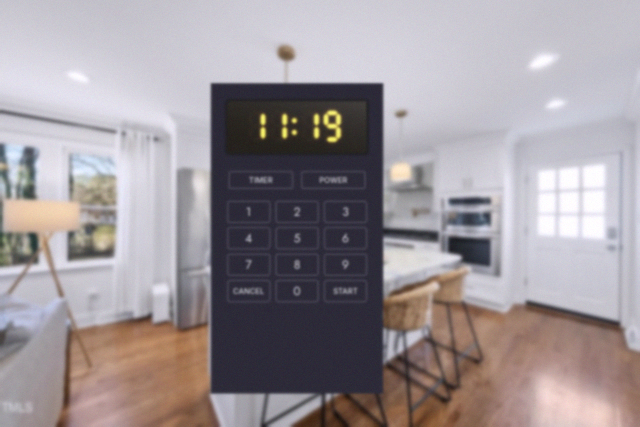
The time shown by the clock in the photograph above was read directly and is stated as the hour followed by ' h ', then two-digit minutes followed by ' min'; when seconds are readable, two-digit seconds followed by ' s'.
11 h 19 min
